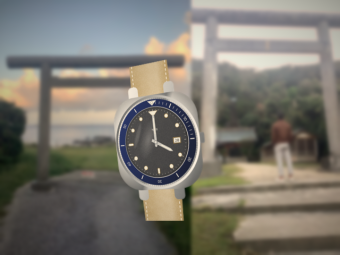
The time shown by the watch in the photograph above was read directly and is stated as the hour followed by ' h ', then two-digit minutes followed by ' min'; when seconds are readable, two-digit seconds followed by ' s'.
4 h 00 min
